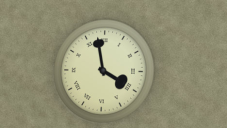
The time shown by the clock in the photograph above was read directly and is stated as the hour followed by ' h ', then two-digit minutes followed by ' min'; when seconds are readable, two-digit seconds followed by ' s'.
3 h 58 min
